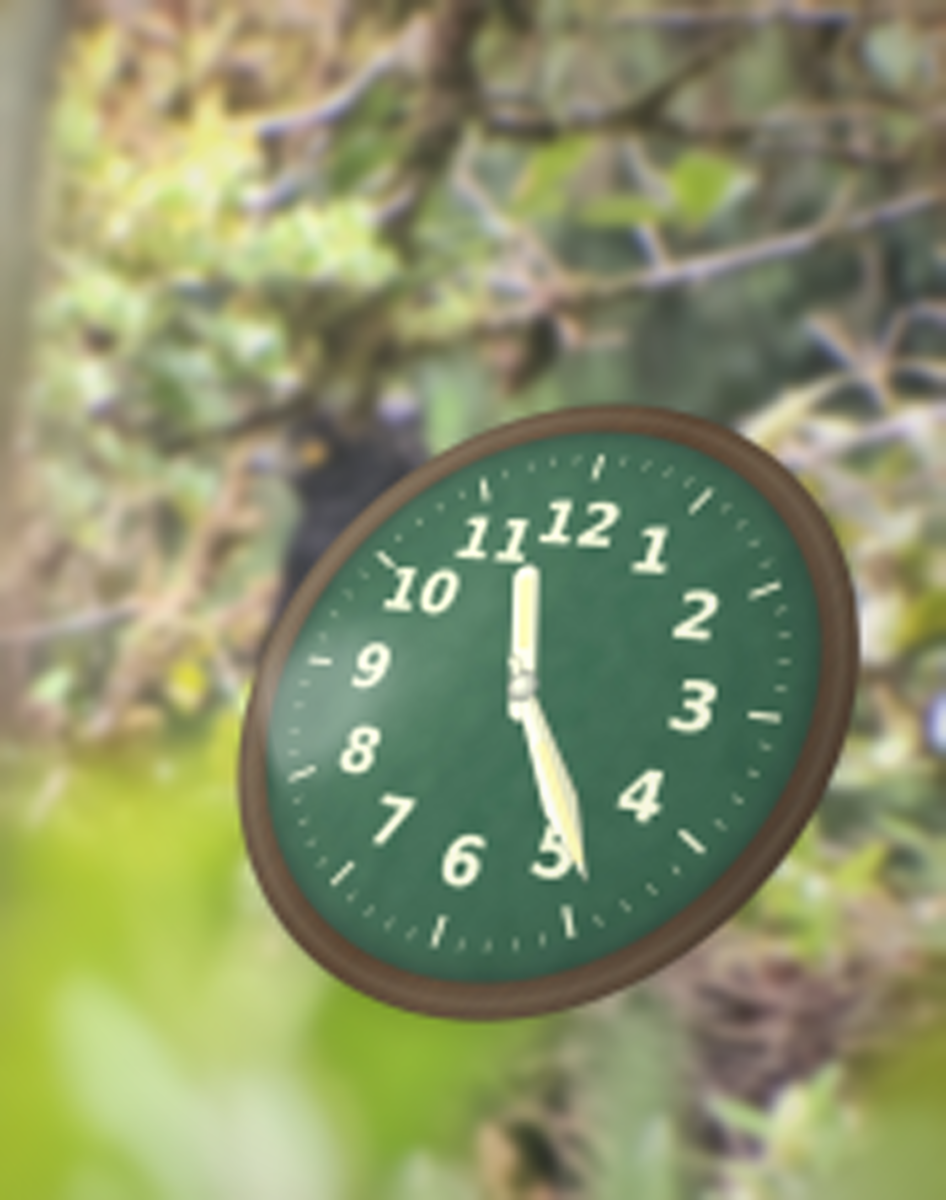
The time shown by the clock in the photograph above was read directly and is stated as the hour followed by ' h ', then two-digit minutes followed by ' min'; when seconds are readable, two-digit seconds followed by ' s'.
11 h 24 min
